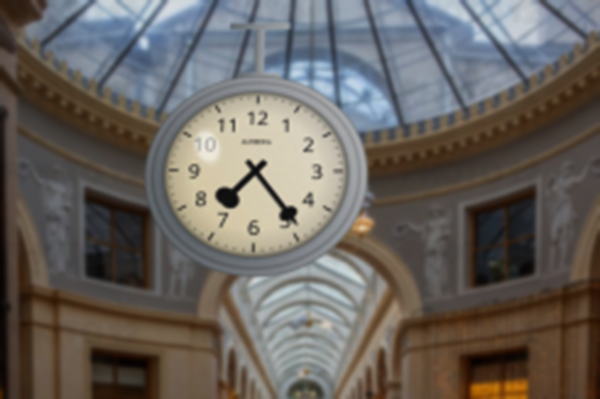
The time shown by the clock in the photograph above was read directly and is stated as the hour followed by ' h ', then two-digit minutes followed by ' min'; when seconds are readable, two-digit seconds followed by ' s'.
7 h 24 min
